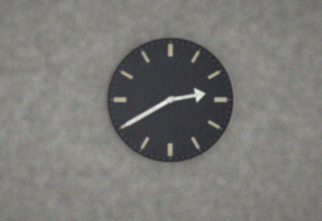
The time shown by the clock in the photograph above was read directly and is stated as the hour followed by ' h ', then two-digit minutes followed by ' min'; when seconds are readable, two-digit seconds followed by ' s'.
2 h 40 min
